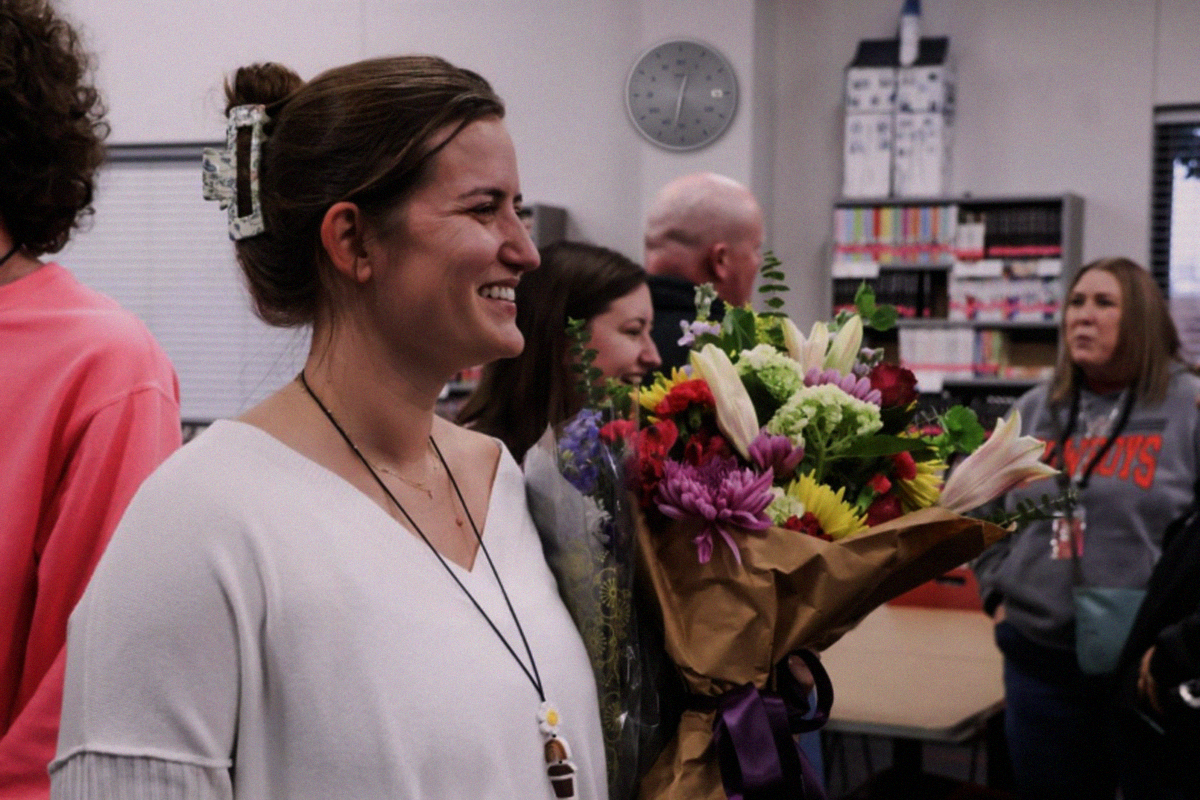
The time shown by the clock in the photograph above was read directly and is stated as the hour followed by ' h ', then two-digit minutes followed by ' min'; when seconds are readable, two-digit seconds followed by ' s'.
12 h 32 min
